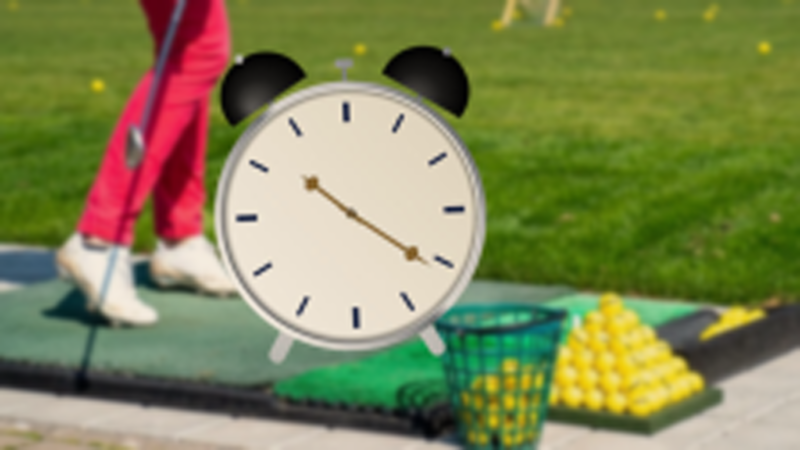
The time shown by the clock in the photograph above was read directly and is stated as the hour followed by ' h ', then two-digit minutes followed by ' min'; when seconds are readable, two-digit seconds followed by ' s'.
10 h 21 min
